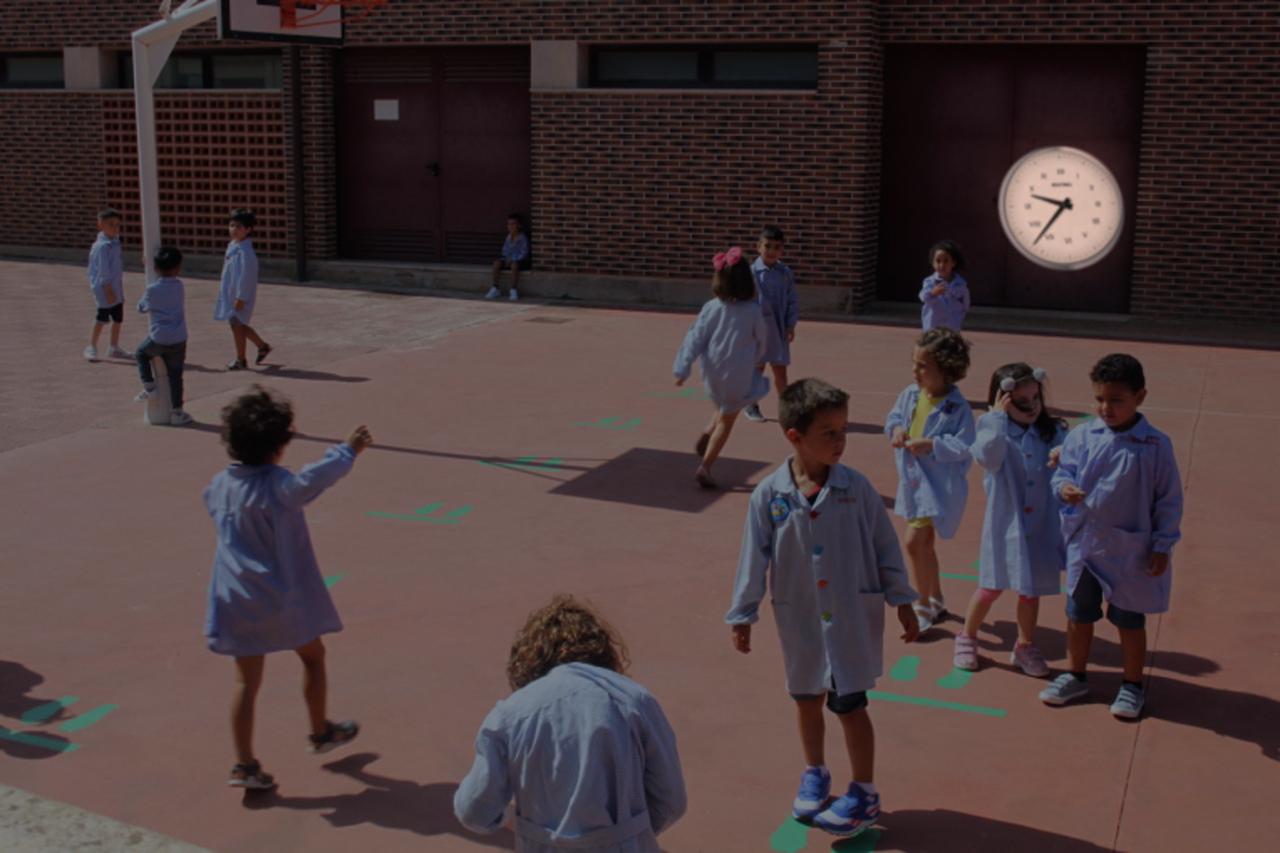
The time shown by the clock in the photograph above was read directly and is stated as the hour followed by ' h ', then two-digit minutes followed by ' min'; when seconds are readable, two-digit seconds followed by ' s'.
9 h 37 min
